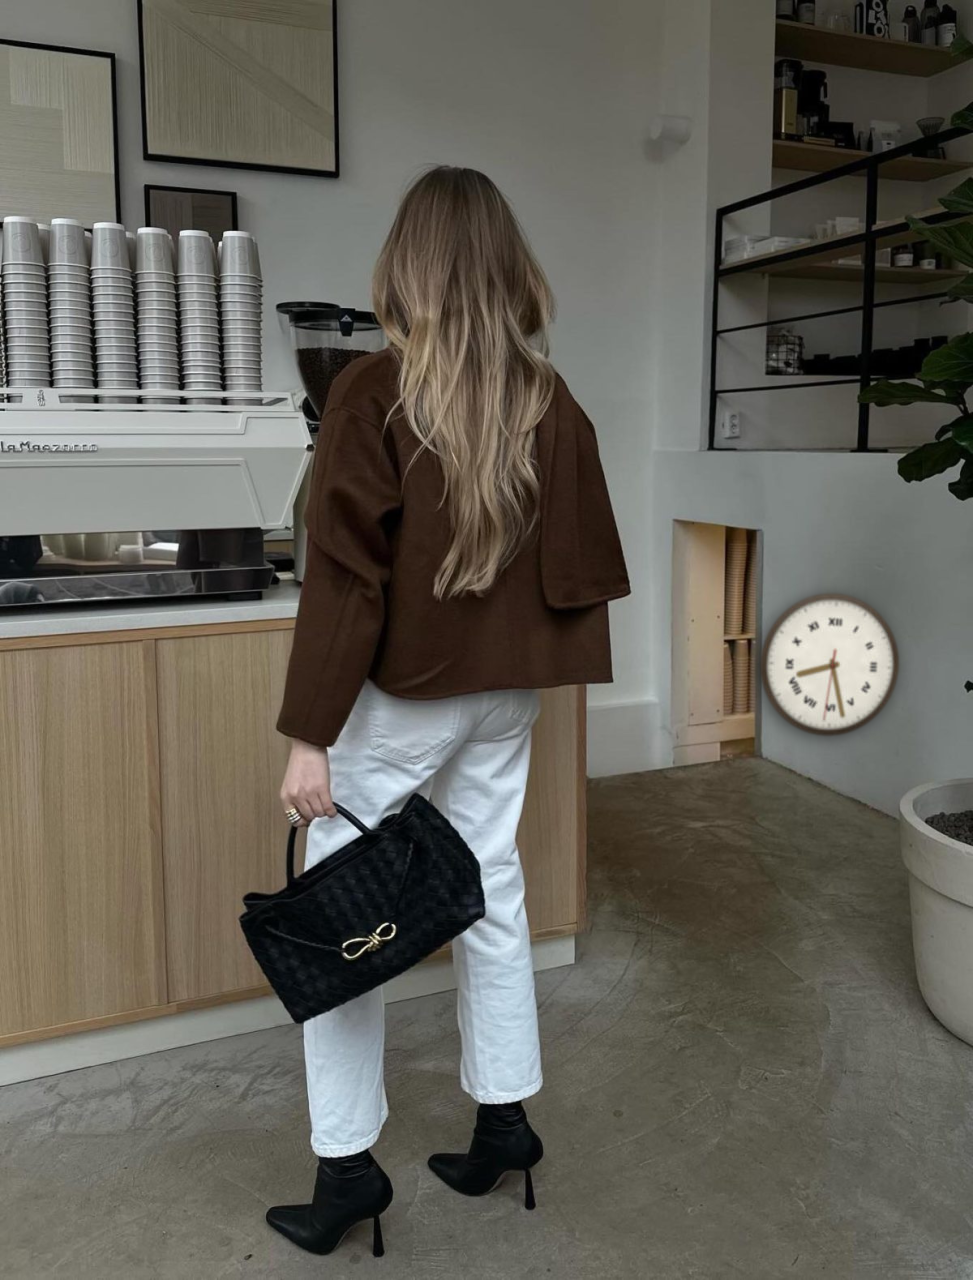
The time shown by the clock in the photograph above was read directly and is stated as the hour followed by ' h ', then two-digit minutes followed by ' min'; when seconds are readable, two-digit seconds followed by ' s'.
8 h 27 min 31 s
